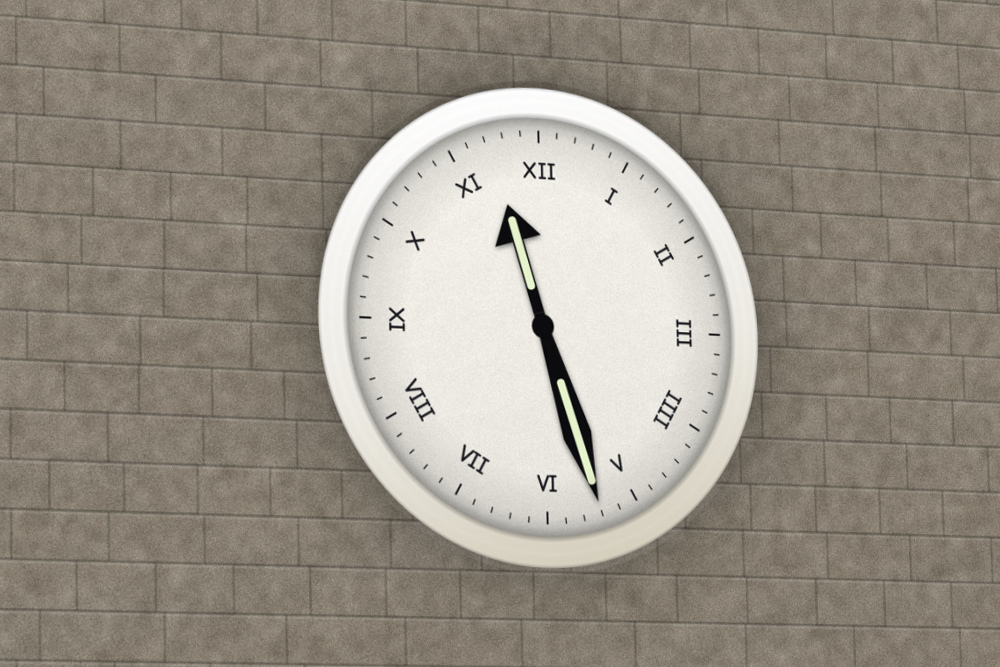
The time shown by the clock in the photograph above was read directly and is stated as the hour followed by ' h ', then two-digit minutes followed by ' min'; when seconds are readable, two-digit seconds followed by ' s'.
11 h 27 min
